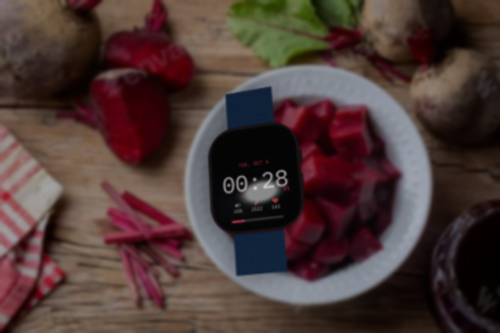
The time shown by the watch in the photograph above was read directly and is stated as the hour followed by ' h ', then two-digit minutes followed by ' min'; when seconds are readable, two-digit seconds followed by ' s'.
0 h 28 min
